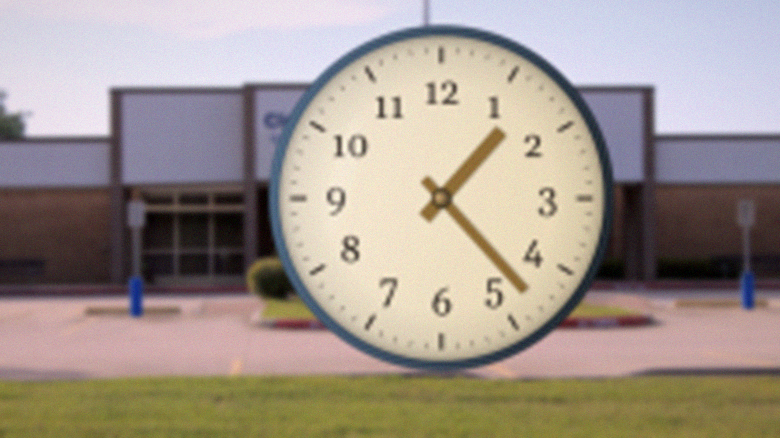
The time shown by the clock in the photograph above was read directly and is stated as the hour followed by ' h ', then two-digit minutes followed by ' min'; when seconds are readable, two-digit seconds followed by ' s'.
1 h 23 min
